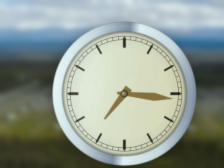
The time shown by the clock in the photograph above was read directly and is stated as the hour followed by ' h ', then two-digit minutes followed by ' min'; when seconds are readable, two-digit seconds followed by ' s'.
7 h 16 min
